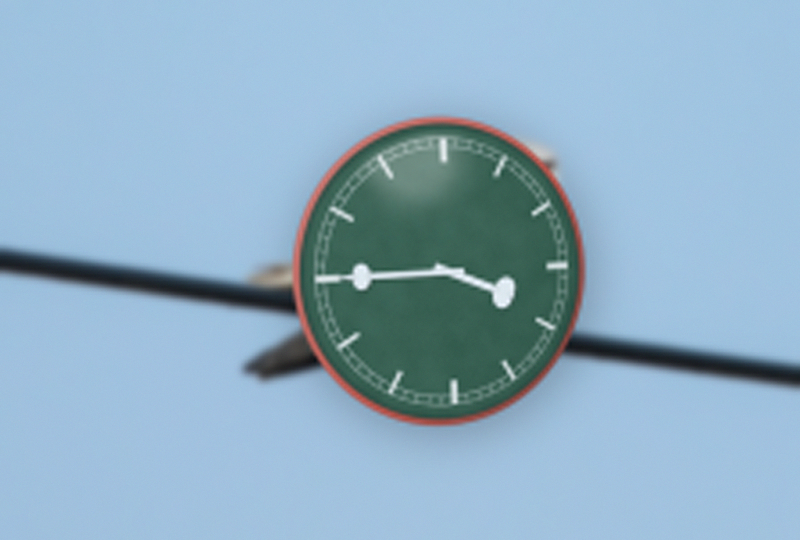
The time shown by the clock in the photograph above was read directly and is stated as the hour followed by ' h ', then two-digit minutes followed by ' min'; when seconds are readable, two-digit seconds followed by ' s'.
3 h 45 min
